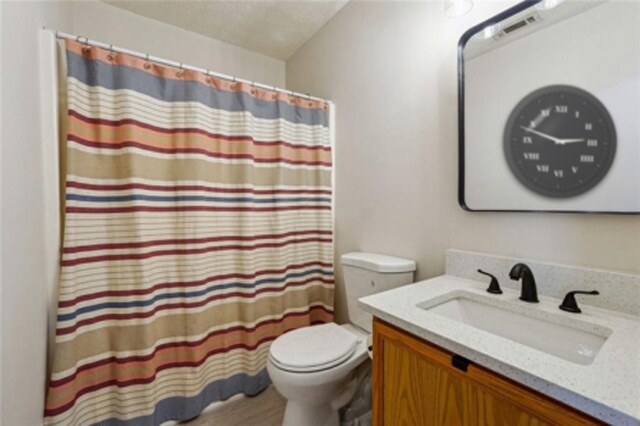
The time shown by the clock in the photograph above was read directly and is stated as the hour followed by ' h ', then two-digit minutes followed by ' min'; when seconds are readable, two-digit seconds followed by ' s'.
2 h 48 min
